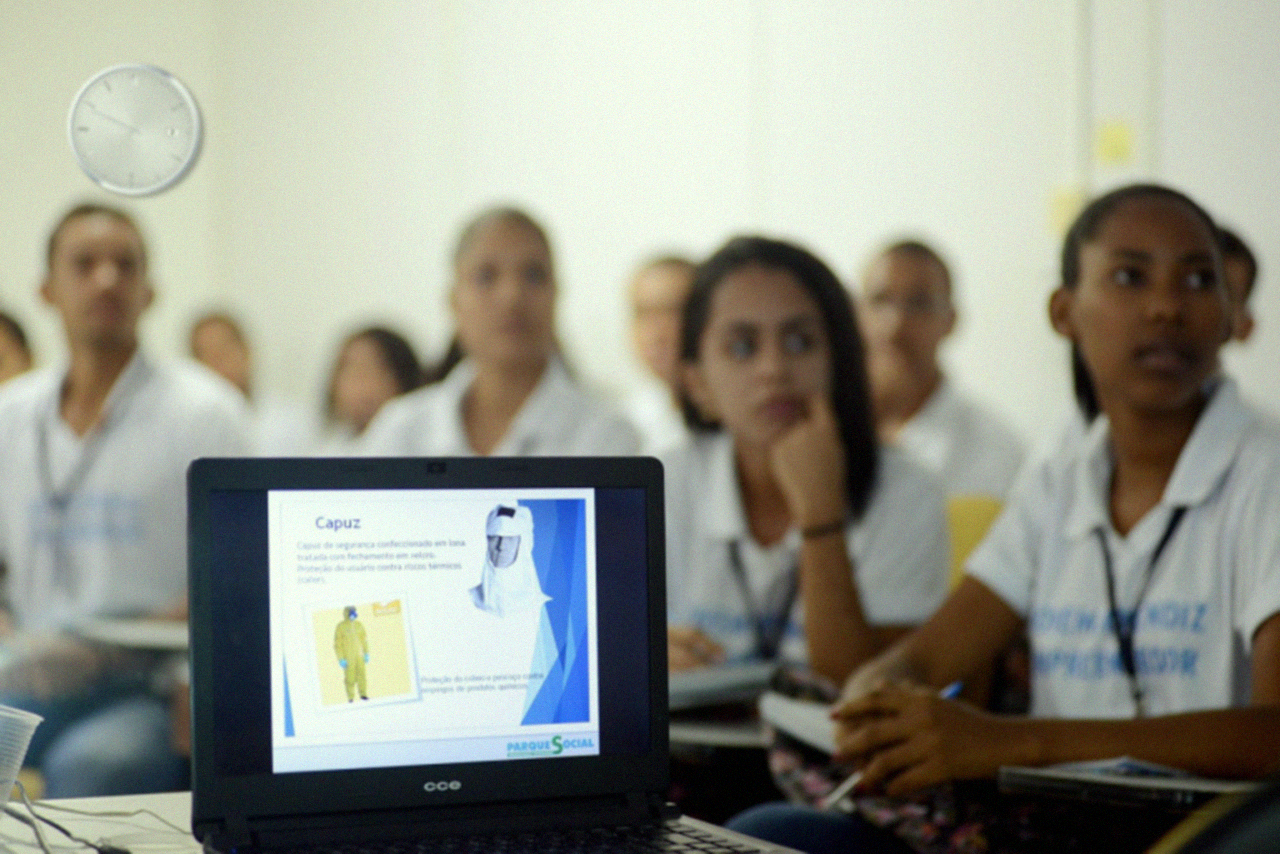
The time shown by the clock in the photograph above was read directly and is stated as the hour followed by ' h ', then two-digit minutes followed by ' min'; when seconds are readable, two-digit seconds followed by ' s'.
9 h 49 min
